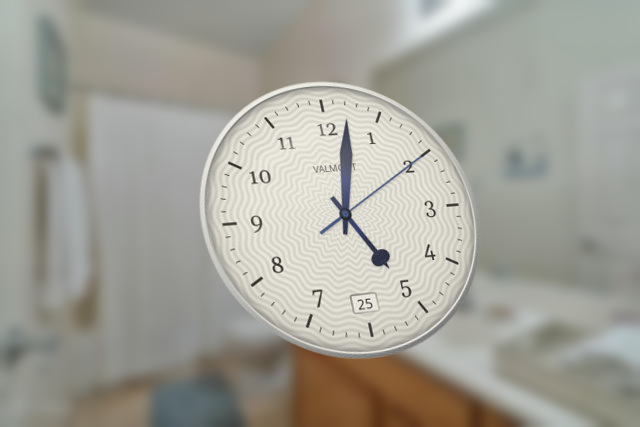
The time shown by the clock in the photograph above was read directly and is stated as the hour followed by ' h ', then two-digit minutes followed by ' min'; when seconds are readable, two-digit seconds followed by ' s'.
5 h 02 min 10 s
